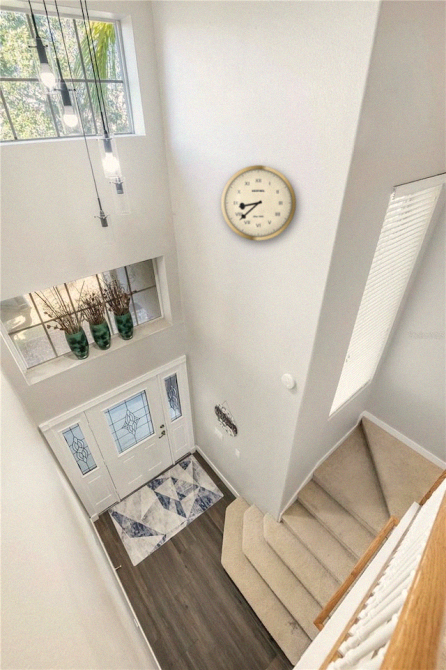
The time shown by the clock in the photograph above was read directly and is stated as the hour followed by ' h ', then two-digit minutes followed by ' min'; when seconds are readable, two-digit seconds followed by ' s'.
8 h 38 min
